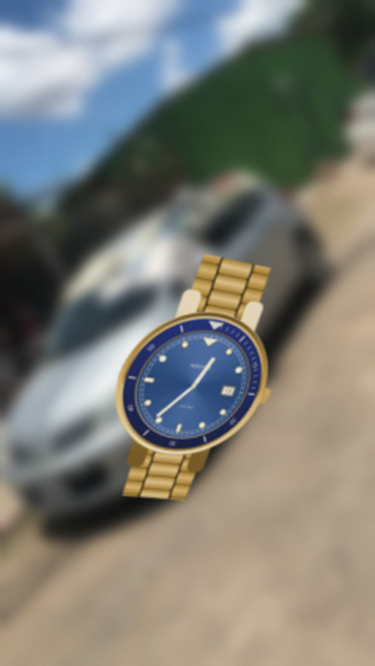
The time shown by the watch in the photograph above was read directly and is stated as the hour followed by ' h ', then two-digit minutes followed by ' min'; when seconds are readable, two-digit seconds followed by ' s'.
12 h 36 min
